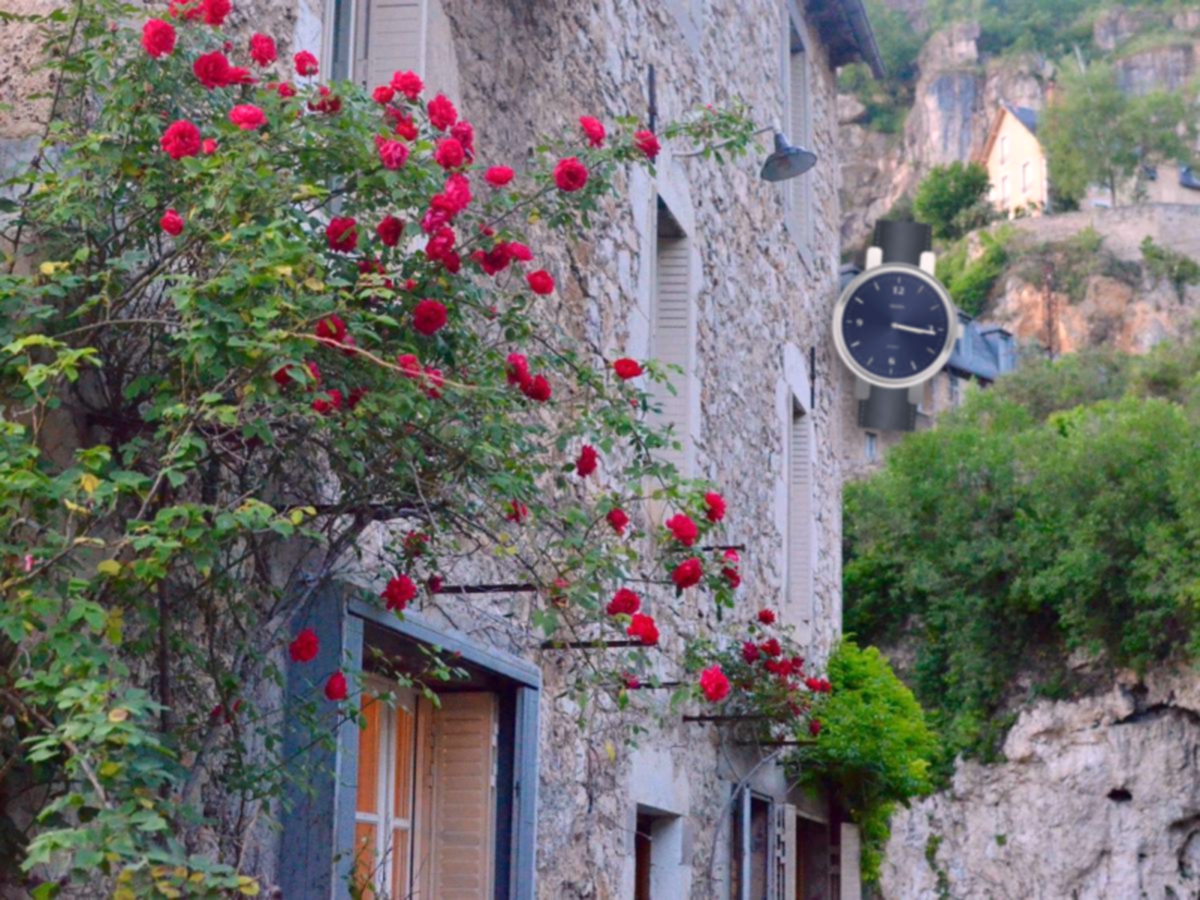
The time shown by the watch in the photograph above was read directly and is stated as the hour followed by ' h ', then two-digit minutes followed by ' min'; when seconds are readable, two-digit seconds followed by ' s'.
3 h 16 min
